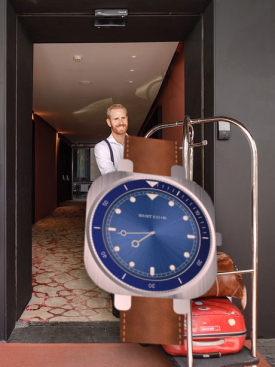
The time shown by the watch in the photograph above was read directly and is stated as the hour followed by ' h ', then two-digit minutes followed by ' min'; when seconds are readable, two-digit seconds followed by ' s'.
7 h 44 min
